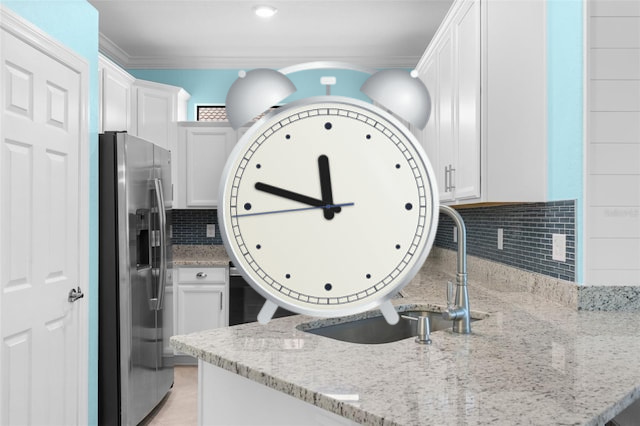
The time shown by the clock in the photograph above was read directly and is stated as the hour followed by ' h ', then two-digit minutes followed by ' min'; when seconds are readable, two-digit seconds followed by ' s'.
11 h 47 min 44 s
